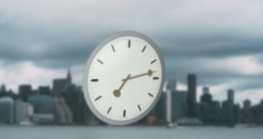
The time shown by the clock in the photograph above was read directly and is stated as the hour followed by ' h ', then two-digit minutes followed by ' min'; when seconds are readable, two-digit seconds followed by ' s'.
7 h 13 min
